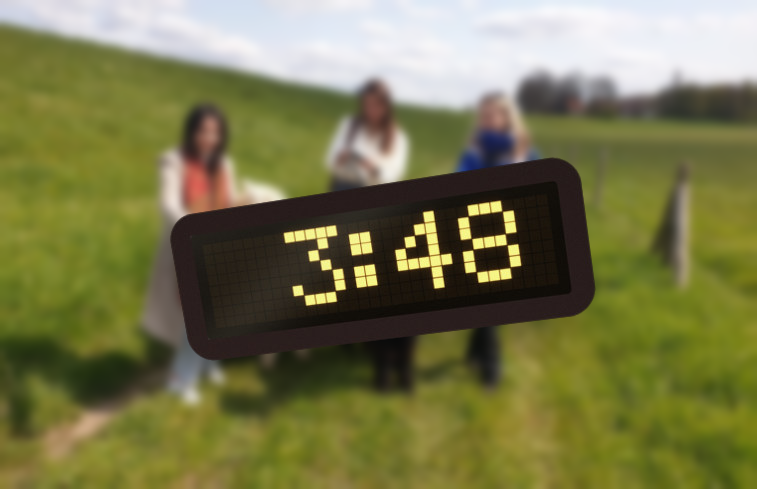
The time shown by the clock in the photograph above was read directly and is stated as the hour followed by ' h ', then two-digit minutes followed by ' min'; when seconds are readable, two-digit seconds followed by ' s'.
3 h 48 min
